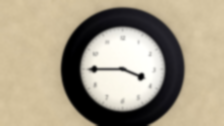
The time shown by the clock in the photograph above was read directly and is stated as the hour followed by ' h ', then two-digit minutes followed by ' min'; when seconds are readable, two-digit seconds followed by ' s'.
3 h 45 min
